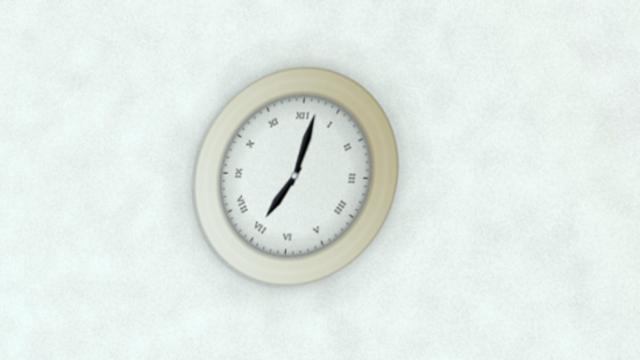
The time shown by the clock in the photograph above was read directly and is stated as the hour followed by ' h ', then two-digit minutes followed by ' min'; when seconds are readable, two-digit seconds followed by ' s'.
7 h 02 min
